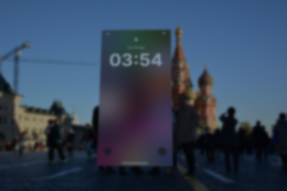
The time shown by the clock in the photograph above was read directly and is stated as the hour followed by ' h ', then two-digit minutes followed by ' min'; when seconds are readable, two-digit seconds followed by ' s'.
3 h 54 min
